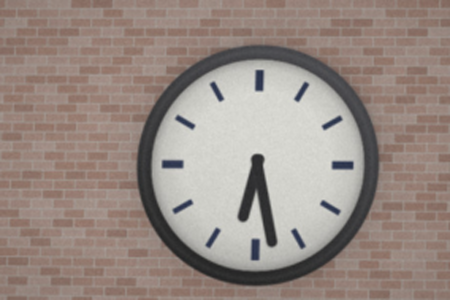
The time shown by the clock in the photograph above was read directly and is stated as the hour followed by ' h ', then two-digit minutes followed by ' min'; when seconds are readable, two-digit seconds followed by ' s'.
6 h 28 min
